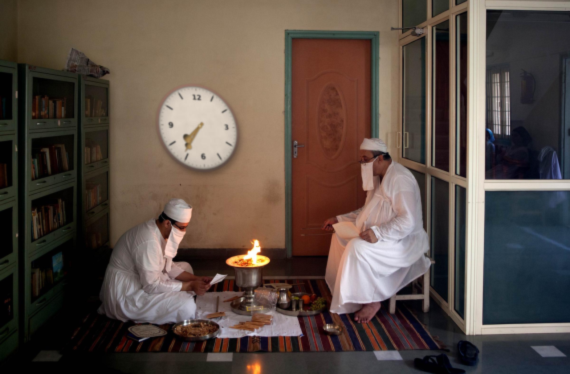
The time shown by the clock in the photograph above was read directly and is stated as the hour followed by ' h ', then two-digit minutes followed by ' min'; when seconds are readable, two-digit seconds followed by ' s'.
7 h 36 min
